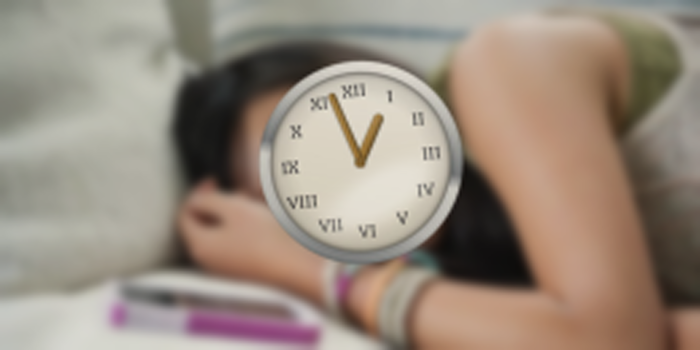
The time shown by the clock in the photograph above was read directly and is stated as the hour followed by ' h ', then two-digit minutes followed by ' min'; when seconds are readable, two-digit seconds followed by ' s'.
12 h 57 min
